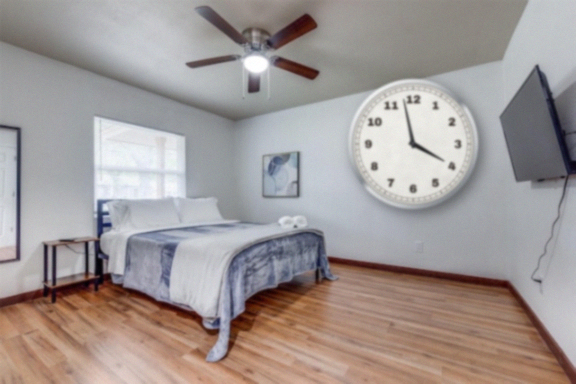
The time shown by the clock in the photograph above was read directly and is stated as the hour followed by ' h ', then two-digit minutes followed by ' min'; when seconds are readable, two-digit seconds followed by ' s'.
3 h 58 min
